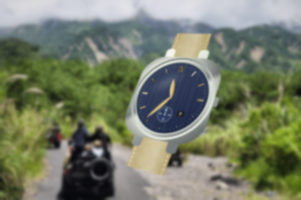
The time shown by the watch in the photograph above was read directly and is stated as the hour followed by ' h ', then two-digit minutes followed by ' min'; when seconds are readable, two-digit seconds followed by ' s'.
11 h 36 min
